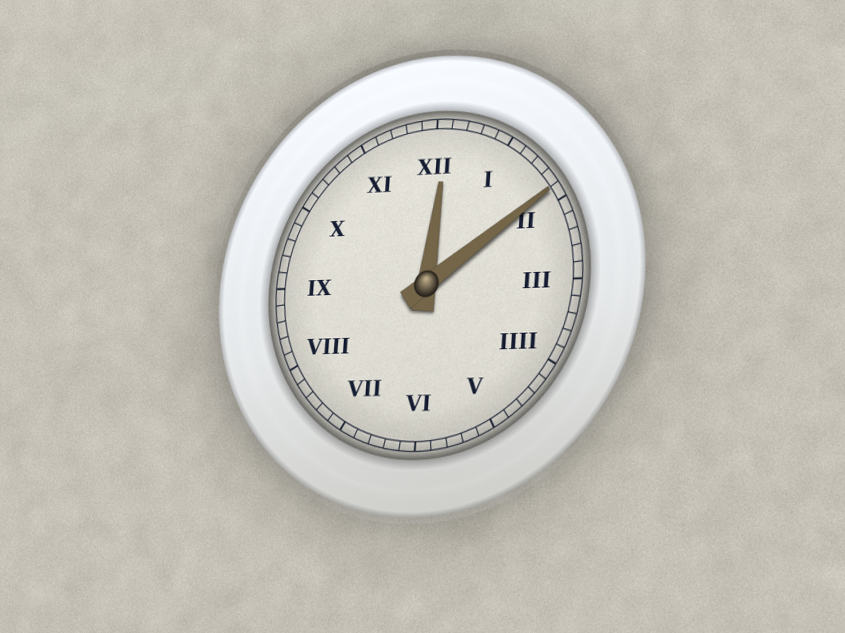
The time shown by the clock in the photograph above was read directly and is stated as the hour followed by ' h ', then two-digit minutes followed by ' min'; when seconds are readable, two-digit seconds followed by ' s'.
12 h 09 min
